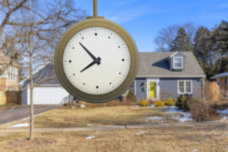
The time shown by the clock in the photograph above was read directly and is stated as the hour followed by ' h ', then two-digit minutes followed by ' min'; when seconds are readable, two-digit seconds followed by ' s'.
7 h 53 min
